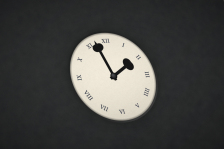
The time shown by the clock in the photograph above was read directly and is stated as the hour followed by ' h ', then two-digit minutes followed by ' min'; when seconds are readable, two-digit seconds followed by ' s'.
1 h 57 min
